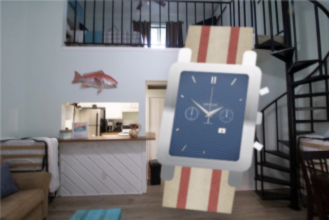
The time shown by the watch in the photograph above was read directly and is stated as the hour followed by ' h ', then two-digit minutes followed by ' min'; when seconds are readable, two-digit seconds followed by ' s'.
1 h 51 min
